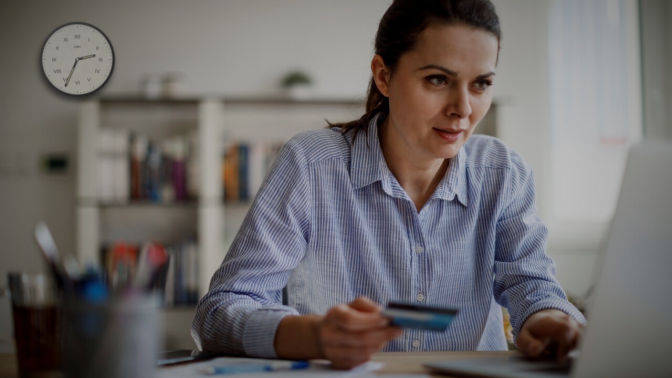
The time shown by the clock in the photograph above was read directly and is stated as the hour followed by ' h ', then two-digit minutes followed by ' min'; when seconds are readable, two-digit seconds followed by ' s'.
2 h 34 min
